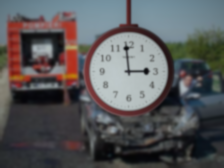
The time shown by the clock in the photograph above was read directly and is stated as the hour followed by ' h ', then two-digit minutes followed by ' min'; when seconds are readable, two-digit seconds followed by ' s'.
2 h 59 min
